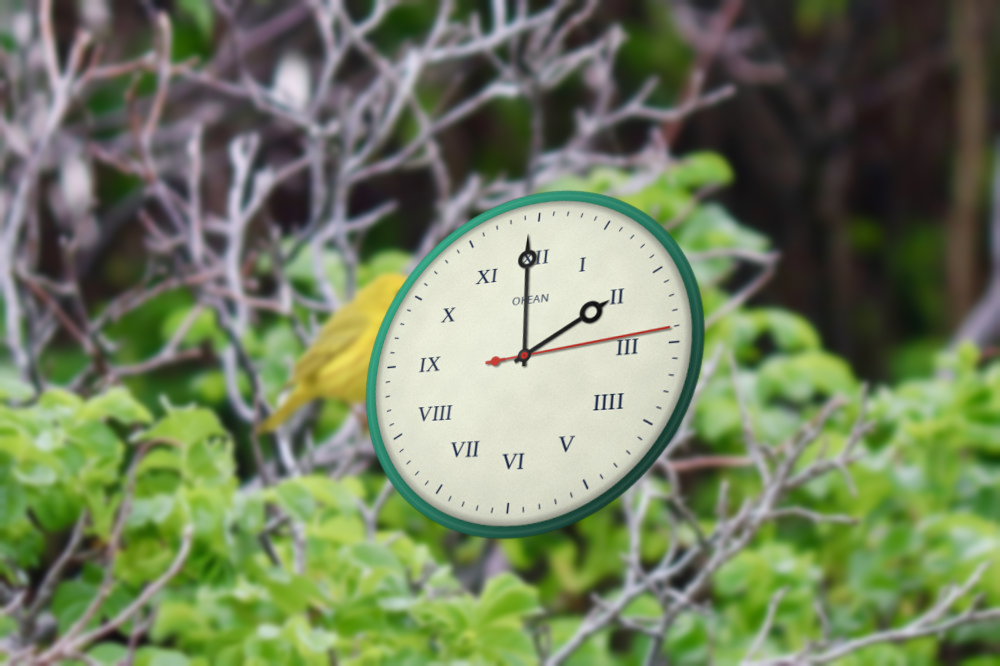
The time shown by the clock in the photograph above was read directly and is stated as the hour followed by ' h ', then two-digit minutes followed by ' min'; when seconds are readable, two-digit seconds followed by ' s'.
1 h 59 min 14 s
